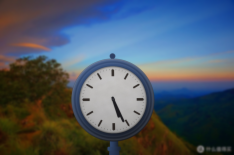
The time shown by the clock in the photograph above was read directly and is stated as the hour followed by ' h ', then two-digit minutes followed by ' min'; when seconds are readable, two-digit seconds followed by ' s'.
5 h 26 min
